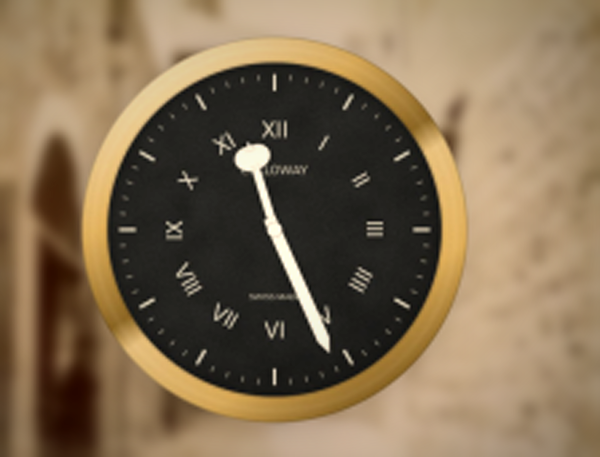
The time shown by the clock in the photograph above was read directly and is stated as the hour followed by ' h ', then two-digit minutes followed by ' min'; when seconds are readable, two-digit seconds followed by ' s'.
11 h 26 min
